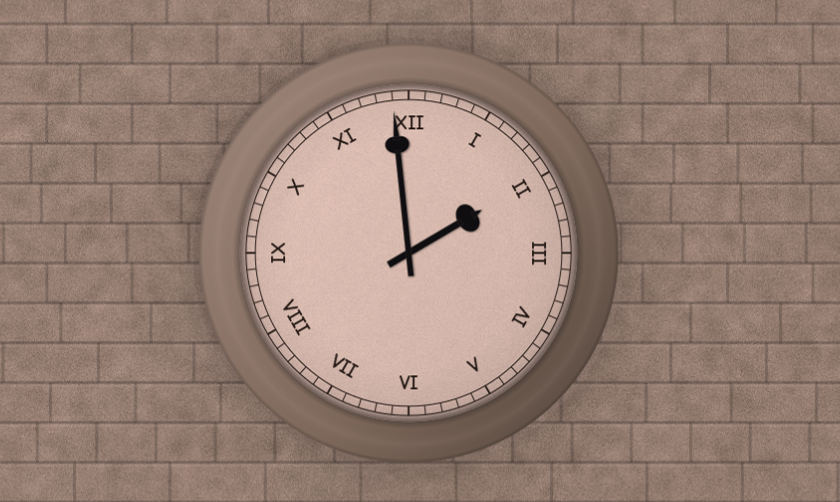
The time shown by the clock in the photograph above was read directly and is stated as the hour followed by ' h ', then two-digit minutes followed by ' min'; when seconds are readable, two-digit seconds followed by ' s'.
1 h 59 min
